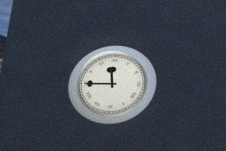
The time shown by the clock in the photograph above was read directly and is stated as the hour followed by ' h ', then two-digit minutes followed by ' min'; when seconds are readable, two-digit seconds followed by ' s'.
11 h 45 min
